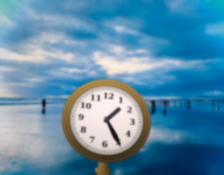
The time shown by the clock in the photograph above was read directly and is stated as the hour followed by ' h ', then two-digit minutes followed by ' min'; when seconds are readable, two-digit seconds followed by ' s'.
1 h 25 min
